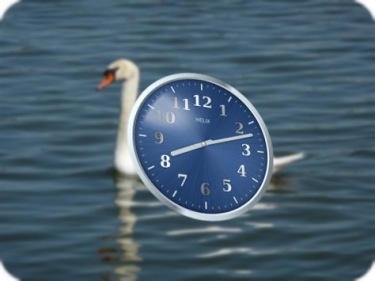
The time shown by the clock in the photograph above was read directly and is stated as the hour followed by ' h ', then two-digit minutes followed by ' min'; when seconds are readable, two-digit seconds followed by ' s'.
8 h 12 min
